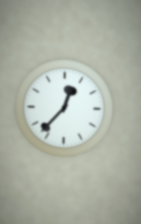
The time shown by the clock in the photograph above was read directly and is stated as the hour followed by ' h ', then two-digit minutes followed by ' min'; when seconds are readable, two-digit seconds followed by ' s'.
12 h 37 min
